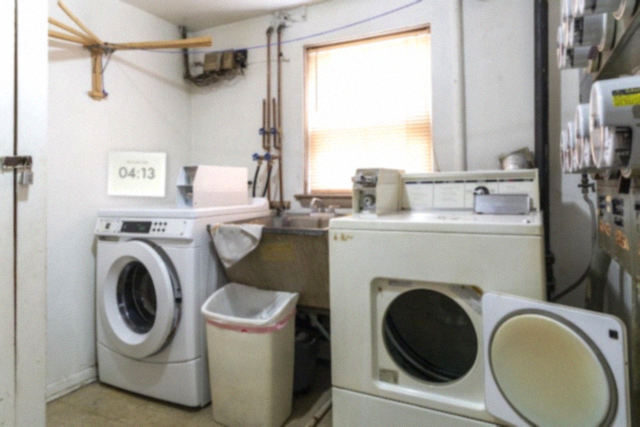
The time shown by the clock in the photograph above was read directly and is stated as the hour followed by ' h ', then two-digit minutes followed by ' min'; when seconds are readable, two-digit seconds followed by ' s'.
4 h 13 min
